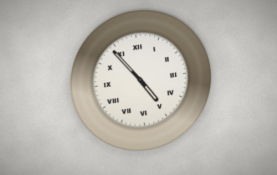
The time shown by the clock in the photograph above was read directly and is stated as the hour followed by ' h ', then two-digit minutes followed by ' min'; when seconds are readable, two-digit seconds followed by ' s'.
4 h 54 min
